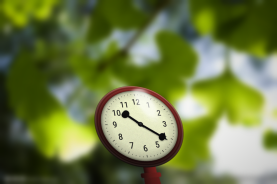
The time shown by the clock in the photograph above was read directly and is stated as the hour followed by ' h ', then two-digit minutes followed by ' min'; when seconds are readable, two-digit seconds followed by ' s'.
10 h 21 min
